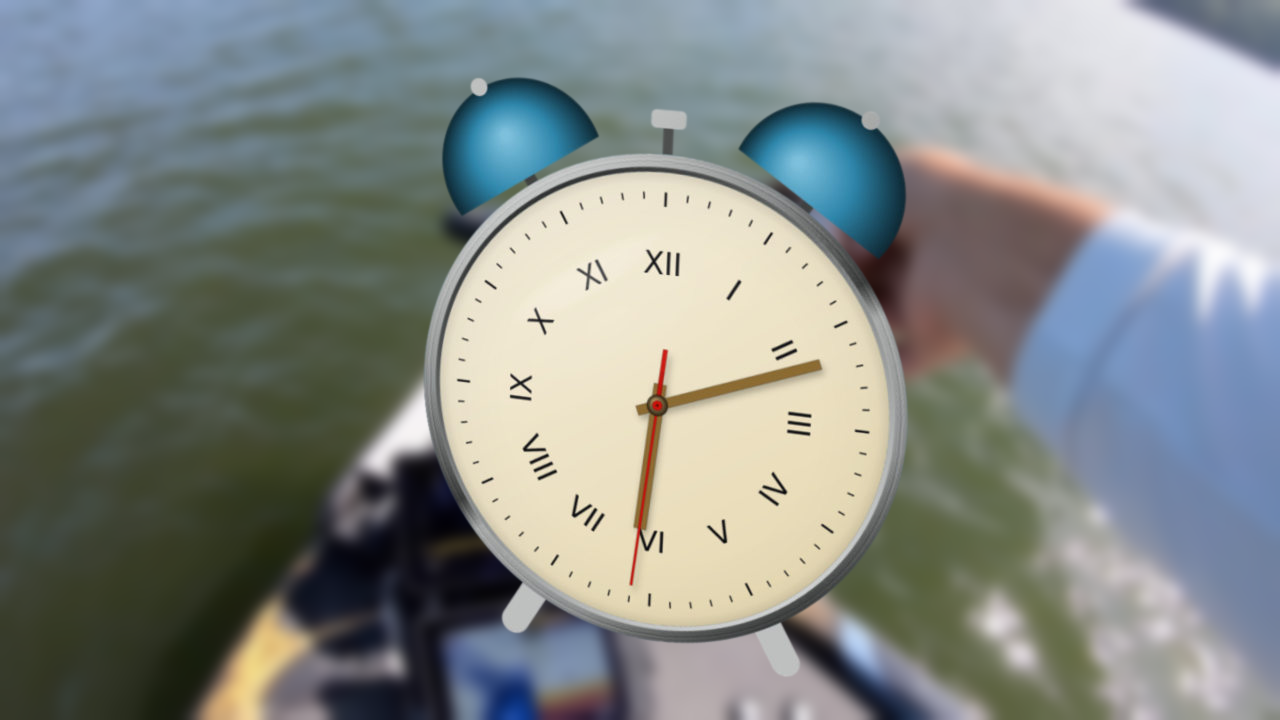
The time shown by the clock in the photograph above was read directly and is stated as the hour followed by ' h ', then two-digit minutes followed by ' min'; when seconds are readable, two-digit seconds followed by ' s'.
6 h 11 min 31 s
